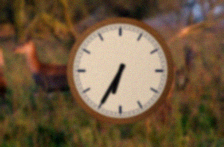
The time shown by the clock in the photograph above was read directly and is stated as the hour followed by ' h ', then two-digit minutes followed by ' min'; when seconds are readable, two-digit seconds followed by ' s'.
6 h 35 min
